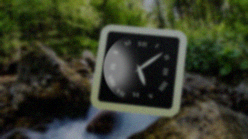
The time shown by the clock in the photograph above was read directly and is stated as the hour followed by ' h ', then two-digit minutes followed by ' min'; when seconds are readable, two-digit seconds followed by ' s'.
5 h 08 min
